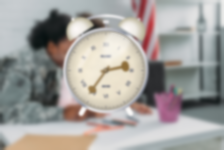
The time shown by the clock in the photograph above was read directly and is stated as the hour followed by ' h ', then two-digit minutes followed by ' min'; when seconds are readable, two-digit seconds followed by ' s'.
2 h 36 min
